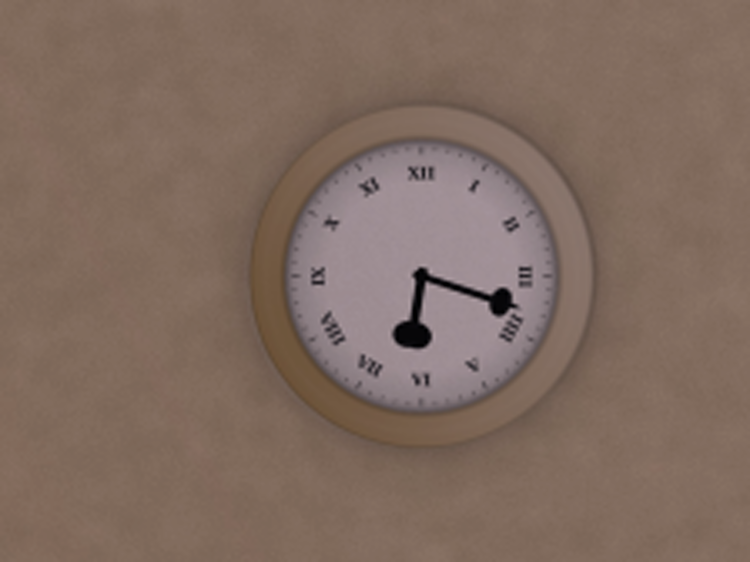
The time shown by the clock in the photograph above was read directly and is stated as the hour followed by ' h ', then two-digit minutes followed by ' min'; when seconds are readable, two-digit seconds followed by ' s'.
6 h 18 min
